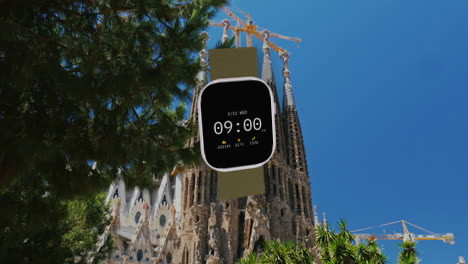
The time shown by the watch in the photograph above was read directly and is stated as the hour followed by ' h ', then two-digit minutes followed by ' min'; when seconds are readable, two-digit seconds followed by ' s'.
9 h 00 min
